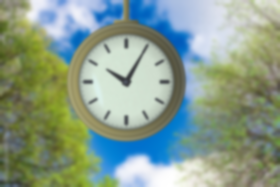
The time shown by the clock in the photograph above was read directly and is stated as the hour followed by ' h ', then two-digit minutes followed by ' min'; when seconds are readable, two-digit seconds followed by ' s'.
10 h 05 min
